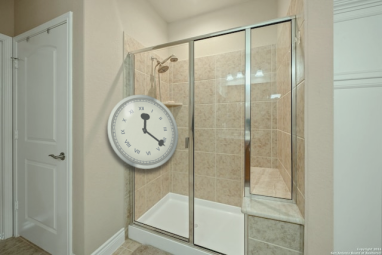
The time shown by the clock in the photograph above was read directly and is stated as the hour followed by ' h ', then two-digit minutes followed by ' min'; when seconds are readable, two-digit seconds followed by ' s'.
12 h 22 min
